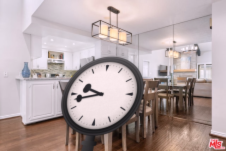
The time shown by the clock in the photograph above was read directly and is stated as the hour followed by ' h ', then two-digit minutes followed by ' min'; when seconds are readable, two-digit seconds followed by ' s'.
9 h 43 min
